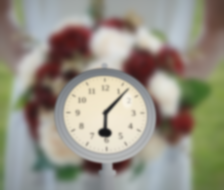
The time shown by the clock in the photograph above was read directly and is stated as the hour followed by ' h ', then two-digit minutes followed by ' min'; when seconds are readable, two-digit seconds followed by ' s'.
6 h 07 min
